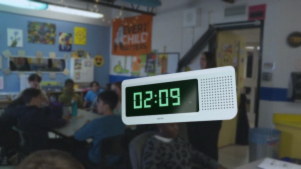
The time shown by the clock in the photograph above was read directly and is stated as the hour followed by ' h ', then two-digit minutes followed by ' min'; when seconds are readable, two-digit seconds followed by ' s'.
2 h 09 min
